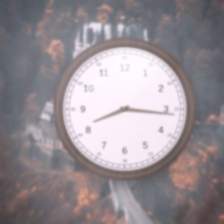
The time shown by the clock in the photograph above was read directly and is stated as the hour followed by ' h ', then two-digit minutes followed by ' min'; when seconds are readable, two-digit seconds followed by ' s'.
8 h 16 min
